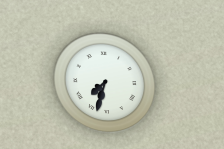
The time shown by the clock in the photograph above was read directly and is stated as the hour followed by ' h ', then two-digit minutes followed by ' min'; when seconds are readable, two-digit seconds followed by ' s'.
7 h 33 min
